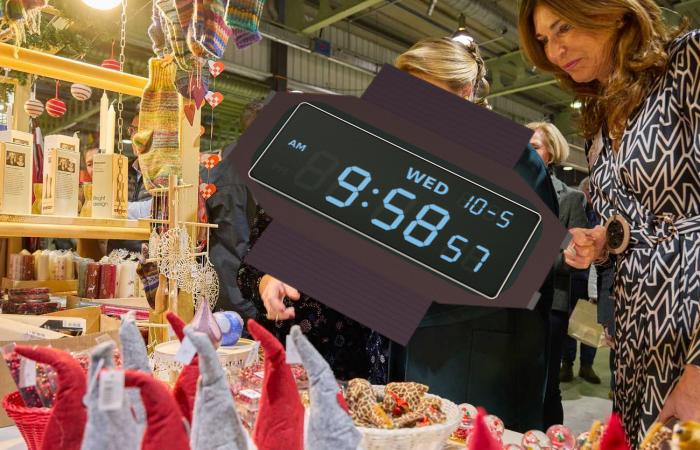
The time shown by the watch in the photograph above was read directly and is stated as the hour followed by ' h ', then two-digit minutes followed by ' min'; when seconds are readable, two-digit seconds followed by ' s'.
9 h 58 min 57 s
